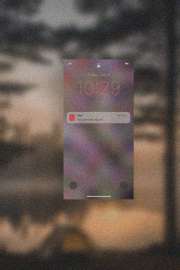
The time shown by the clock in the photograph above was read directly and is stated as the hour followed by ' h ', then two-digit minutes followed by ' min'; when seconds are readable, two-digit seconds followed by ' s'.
10 h 29 min
